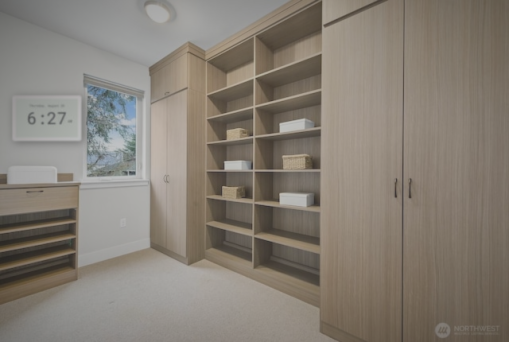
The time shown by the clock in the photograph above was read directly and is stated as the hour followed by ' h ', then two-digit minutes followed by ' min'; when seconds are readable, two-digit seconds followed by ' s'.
6 h 27 min
